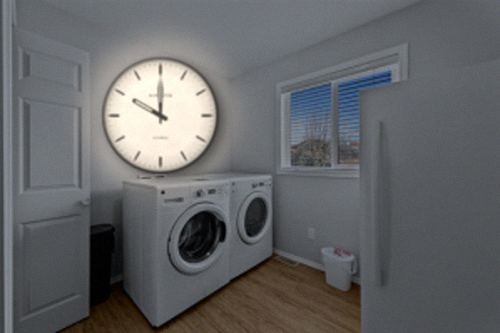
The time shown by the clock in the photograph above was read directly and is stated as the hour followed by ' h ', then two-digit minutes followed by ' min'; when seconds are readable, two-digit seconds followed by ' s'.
10 h 00 min
